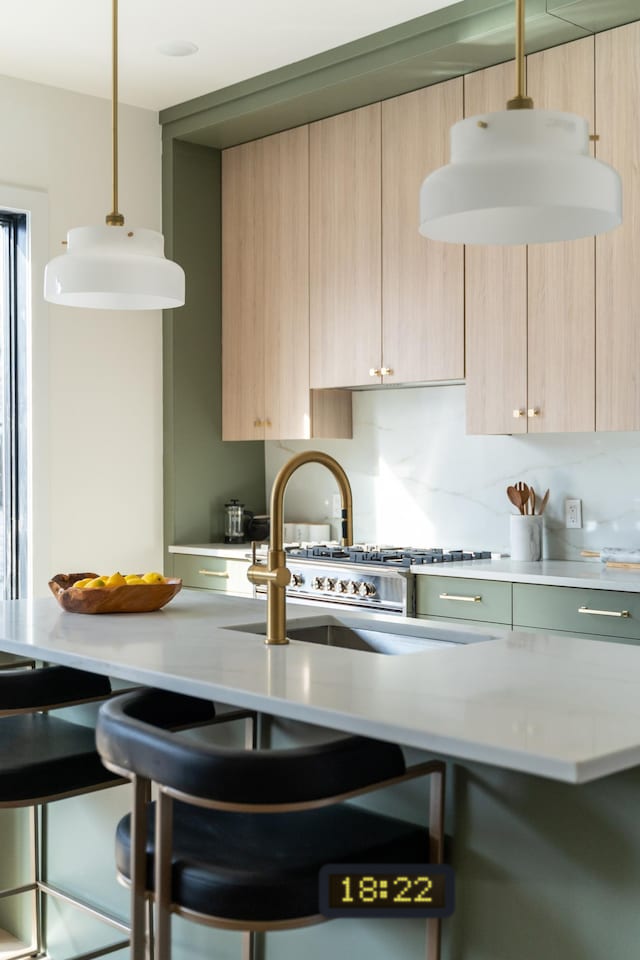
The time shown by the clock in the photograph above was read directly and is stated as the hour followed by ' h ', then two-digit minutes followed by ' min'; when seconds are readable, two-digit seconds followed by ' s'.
18 h 22 min
